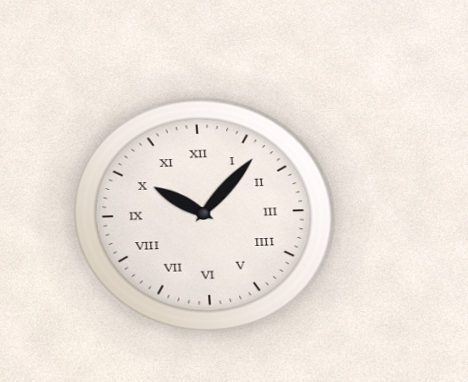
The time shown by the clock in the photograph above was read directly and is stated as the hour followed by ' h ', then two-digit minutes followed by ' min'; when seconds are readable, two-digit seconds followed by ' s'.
10 h 07 min
